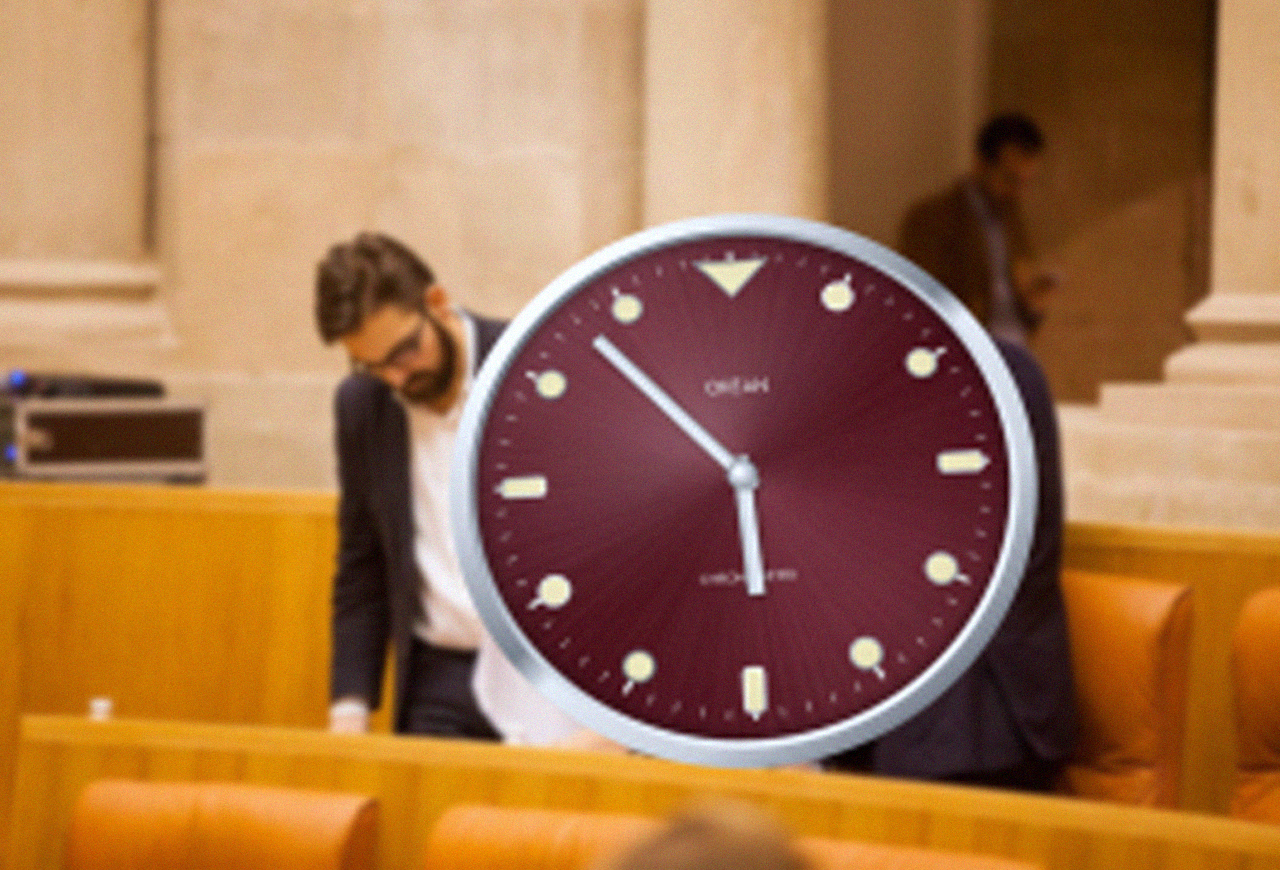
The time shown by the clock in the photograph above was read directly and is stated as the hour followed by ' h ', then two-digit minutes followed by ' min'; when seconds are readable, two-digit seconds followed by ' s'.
5 h 53 min
